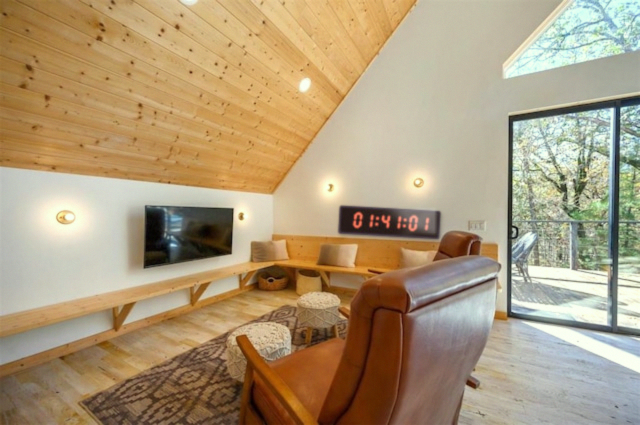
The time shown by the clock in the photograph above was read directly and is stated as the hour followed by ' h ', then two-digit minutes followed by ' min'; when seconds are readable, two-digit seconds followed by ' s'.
1 h 41 min 01 s
